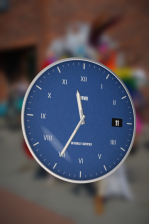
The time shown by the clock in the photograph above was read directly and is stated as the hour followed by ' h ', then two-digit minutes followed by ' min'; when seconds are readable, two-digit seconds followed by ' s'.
11 h 35 min
